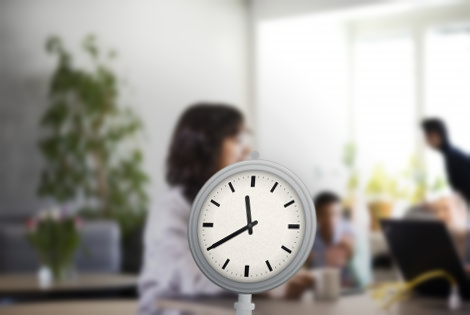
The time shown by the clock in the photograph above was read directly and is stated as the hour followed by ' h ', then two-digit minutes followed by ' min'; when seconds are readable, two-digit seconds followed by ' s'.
11 h 40 min
